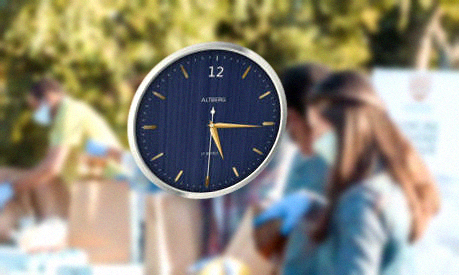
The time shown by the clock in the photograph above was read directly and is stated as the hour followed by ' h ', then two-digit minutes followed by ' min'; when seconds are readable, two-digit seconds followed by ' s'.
5 h 15 min 30 s
